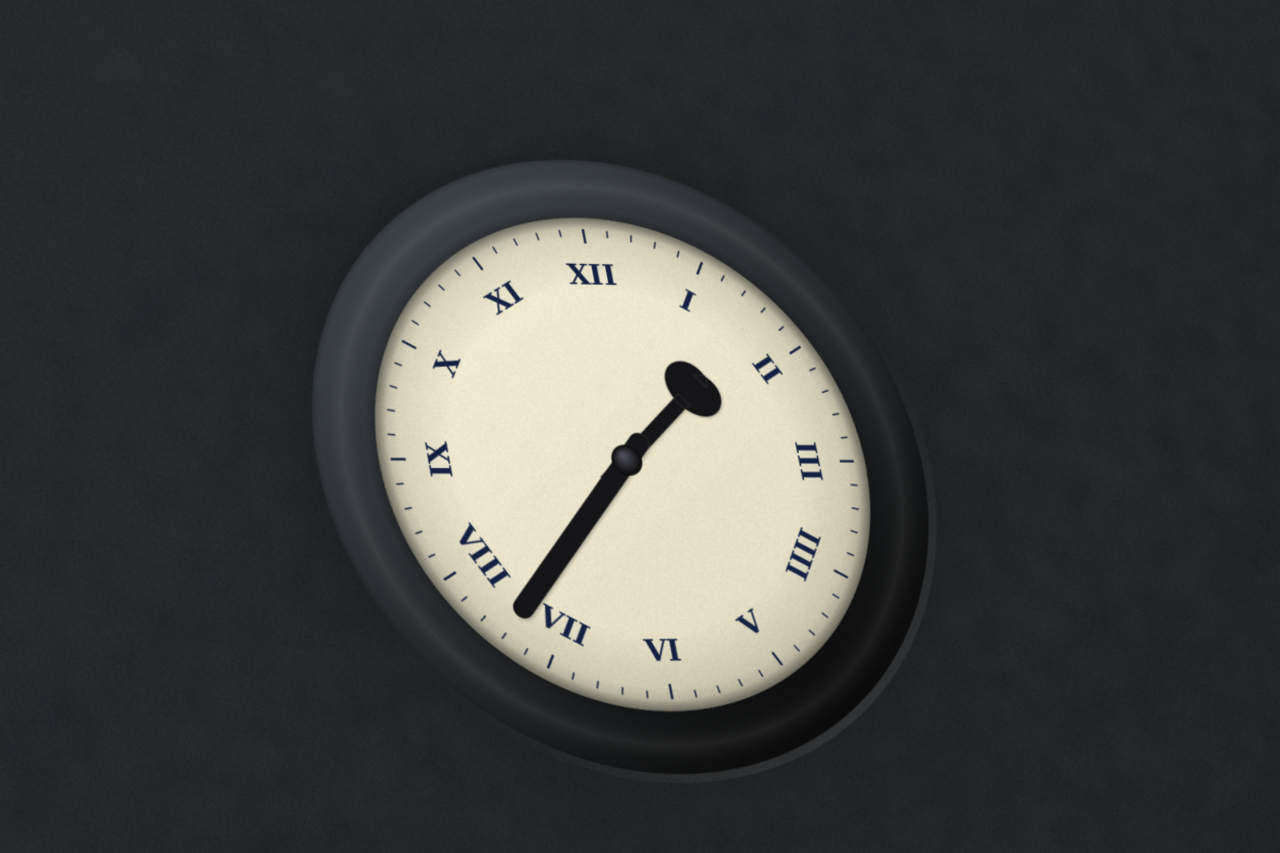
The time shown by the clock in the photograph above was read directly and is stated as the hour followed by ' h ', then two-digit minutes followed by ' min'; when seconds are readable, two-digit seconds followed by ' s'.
1 h 37 min
